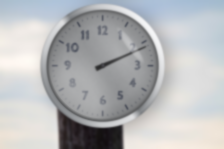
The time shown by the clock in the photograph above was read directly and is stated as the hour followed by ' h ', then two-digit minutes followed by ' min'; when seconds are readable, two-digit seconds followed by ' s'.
2 h 11 min
